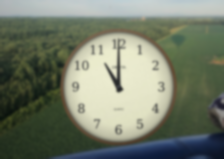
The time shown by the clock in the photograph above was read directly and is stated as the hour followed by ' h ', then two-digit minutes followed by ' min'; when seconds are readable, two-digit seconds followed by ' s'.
11 h 00 min
